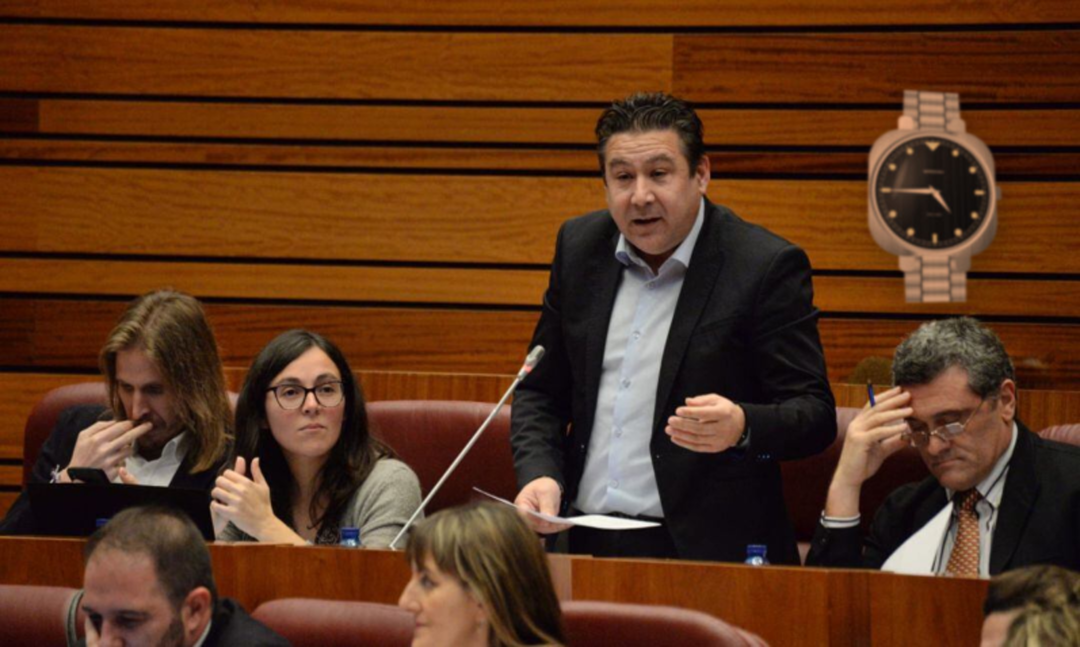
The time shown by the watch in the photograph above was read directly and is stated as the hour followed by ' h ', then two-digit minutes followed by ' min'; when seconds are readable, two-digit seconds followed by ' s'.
4 h 45 min
